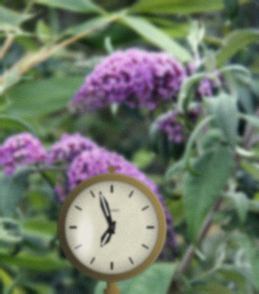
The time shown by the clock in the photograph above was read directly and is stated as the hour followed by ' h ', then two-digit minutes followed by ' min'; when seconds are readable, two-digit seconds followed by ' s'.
6 h 57 min
